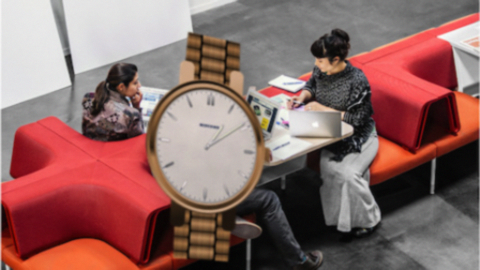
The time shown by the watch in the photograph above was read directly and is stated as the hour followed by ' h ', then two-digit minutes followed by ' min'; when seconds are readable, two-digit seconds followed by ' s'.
1 h 09 min
